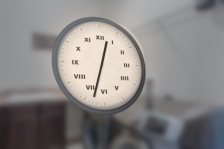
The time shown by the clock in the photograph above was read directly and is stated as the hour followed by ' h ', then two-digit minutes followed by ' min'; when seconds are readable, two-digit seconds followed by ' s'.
12 h 33 min
